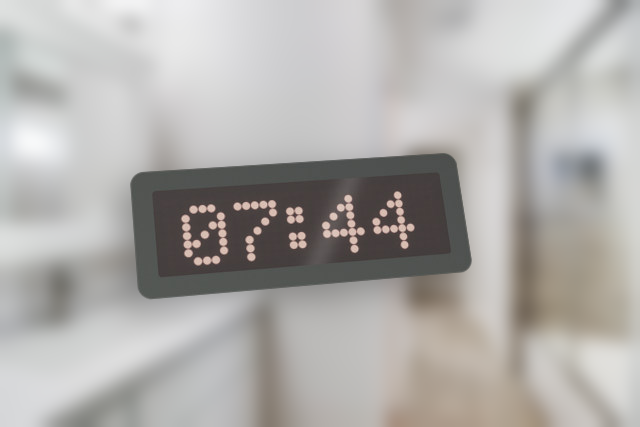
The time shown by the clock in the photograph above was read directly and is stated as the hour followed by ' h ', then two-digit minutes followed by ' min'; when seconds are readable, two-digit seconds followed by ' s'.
7 h 44 min
